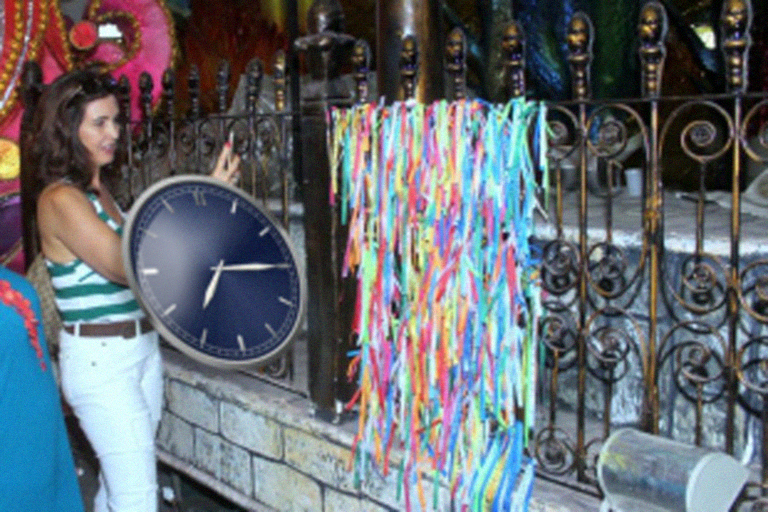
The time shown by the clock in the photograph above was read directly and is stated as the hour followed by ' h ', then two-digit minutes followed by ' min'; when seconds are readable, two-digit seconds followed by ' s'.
7 h 15 min
